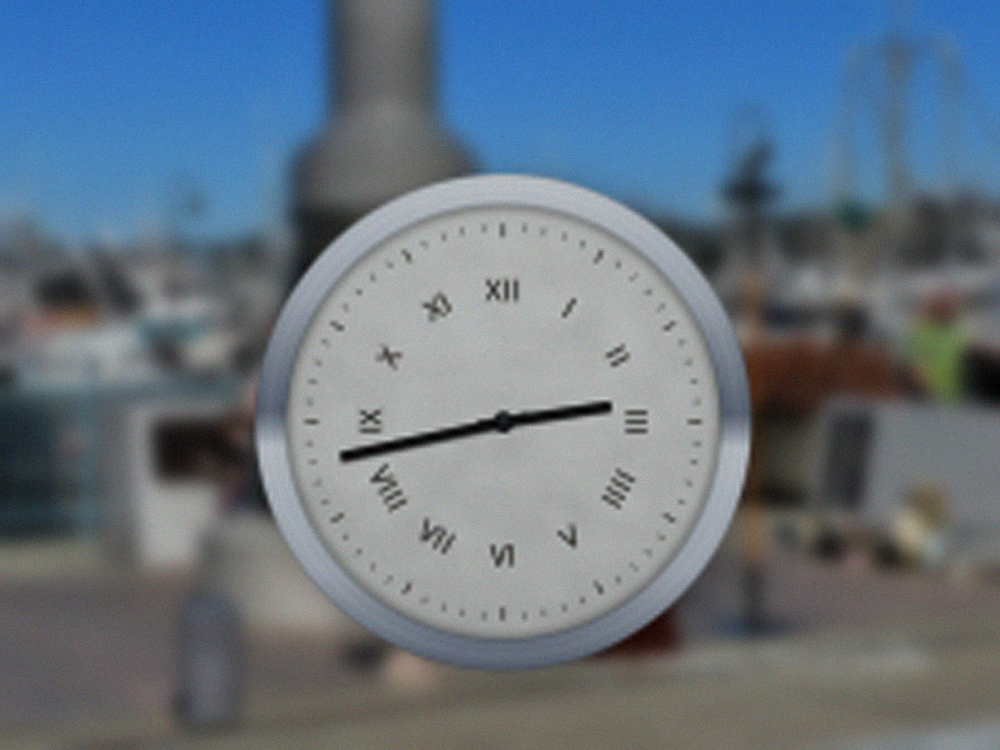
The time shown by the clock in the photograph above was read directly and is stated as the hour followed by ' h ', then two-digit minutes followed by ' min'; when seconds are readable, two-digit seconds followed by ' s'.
2 h 43 min
